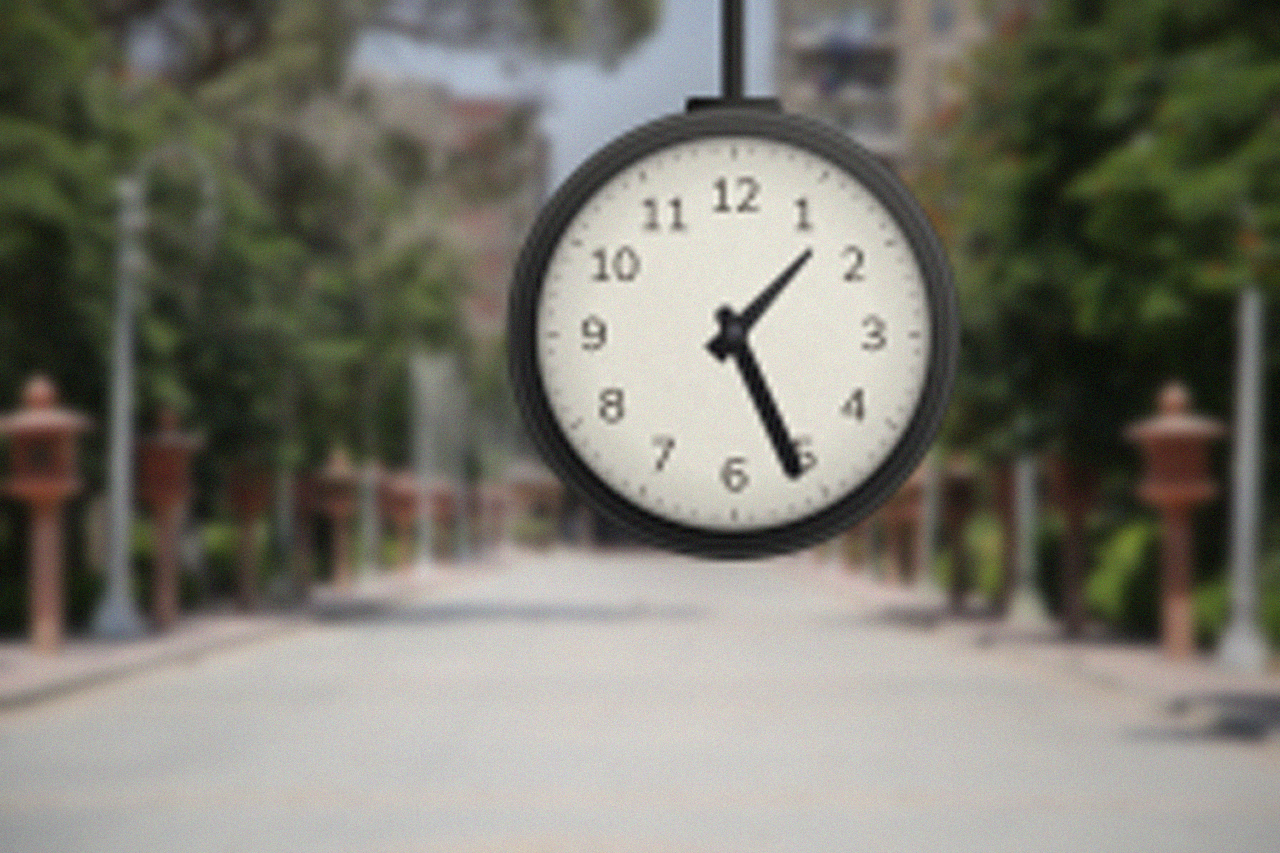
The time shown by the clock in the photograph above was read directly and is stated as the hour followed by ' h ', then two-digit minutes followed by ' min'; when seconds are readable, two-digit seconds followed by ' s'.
1 h 26 min
